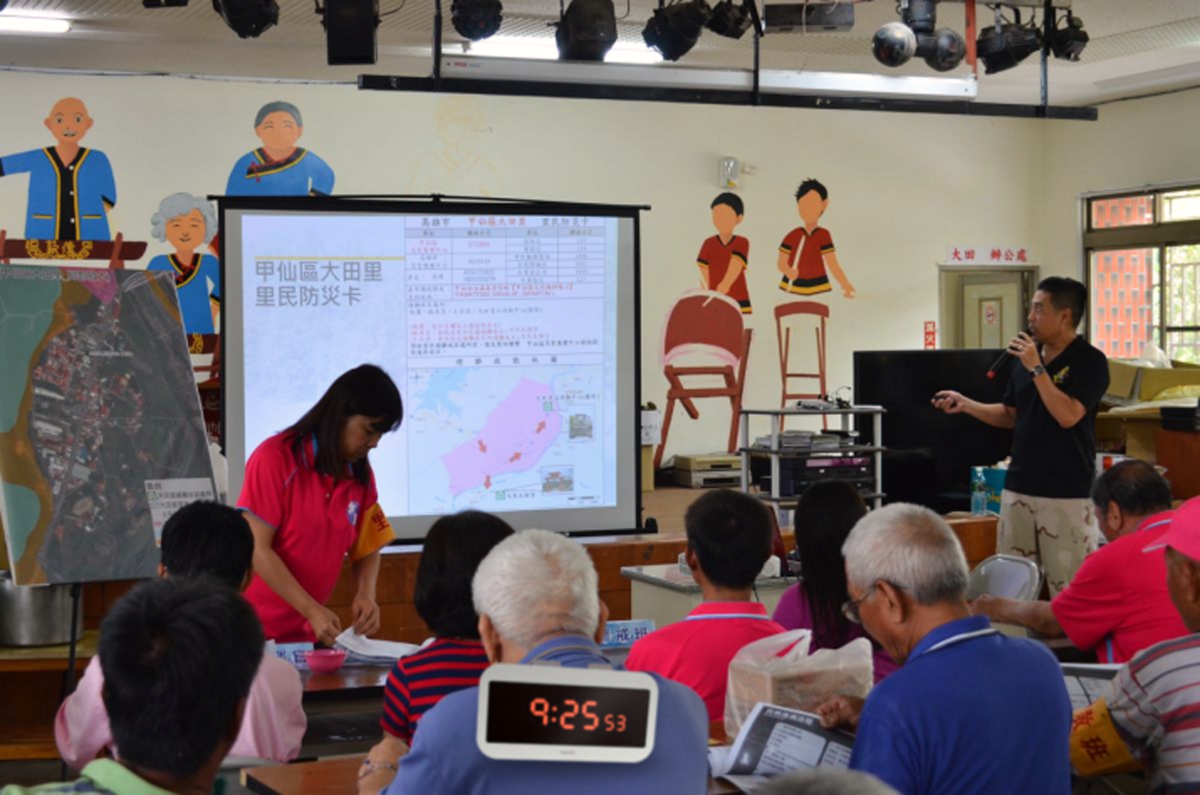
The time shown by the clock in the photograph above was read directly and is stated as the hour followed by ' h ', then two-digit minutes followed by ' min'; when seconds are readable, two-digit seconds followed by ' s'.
9 h 25 min 53 s
